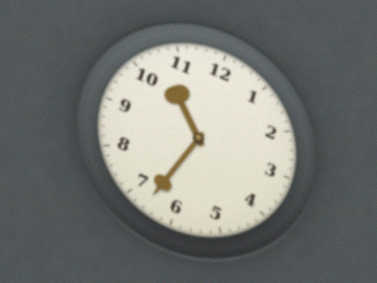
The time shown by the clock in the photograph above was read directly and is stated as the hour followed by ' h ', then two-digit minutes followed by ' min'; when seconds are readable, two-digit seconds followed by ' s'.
10 h 33 min
